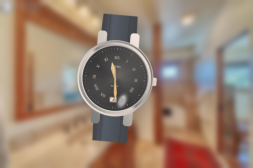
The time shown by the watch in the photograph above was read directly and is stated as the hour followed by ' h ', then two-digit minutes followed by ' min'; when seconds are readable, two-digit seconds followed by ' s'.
11 h 29 min
